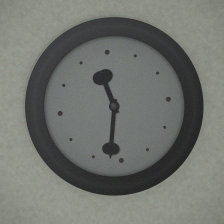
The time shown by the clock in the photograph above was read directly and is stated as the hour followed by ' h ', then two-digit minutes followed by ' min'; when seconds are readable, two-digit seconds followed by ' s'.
11 h 32 min
